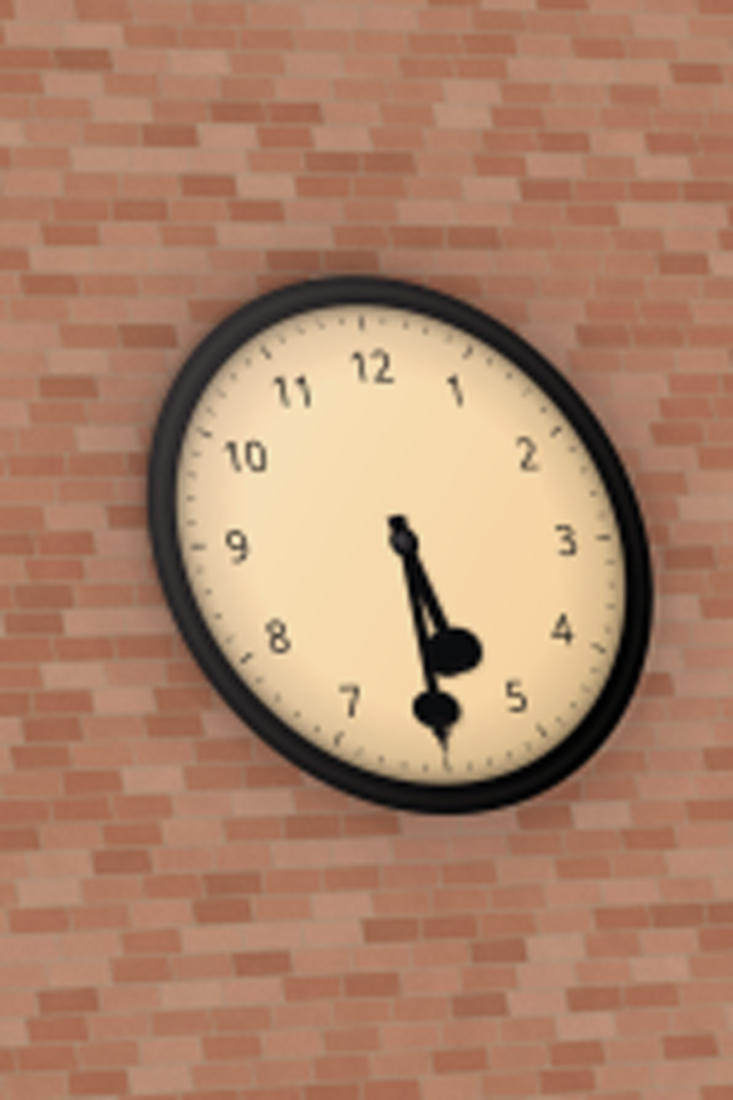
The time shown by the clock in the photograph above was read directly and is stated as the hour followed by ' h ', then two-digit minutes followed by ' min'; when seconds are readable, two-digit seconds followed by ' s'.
5 h 30 min
